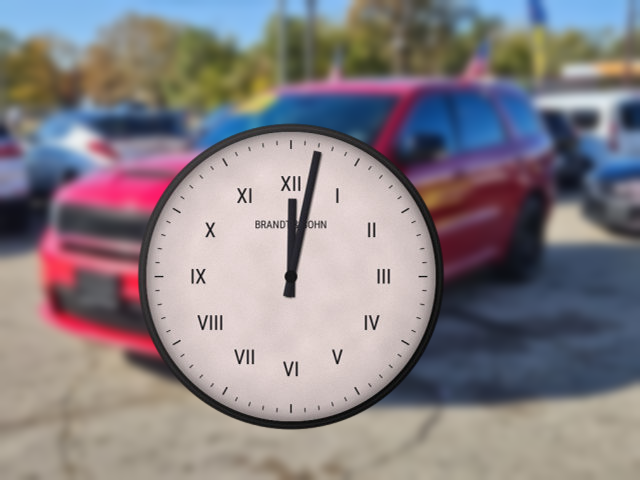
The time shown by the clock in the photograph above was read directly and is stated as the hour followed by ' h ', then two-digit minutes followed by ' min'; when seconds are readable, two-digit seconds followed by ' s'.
12 h 02 min
